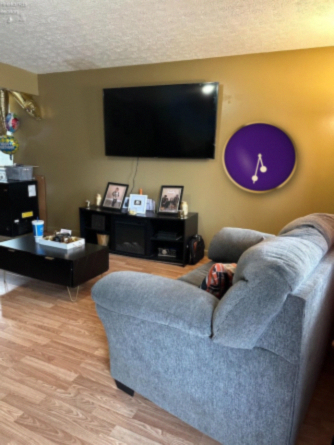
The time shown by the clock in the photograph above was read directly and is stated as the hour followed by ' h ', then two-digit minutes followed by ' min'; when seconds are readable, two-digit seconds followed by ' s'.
5 h 32 min
